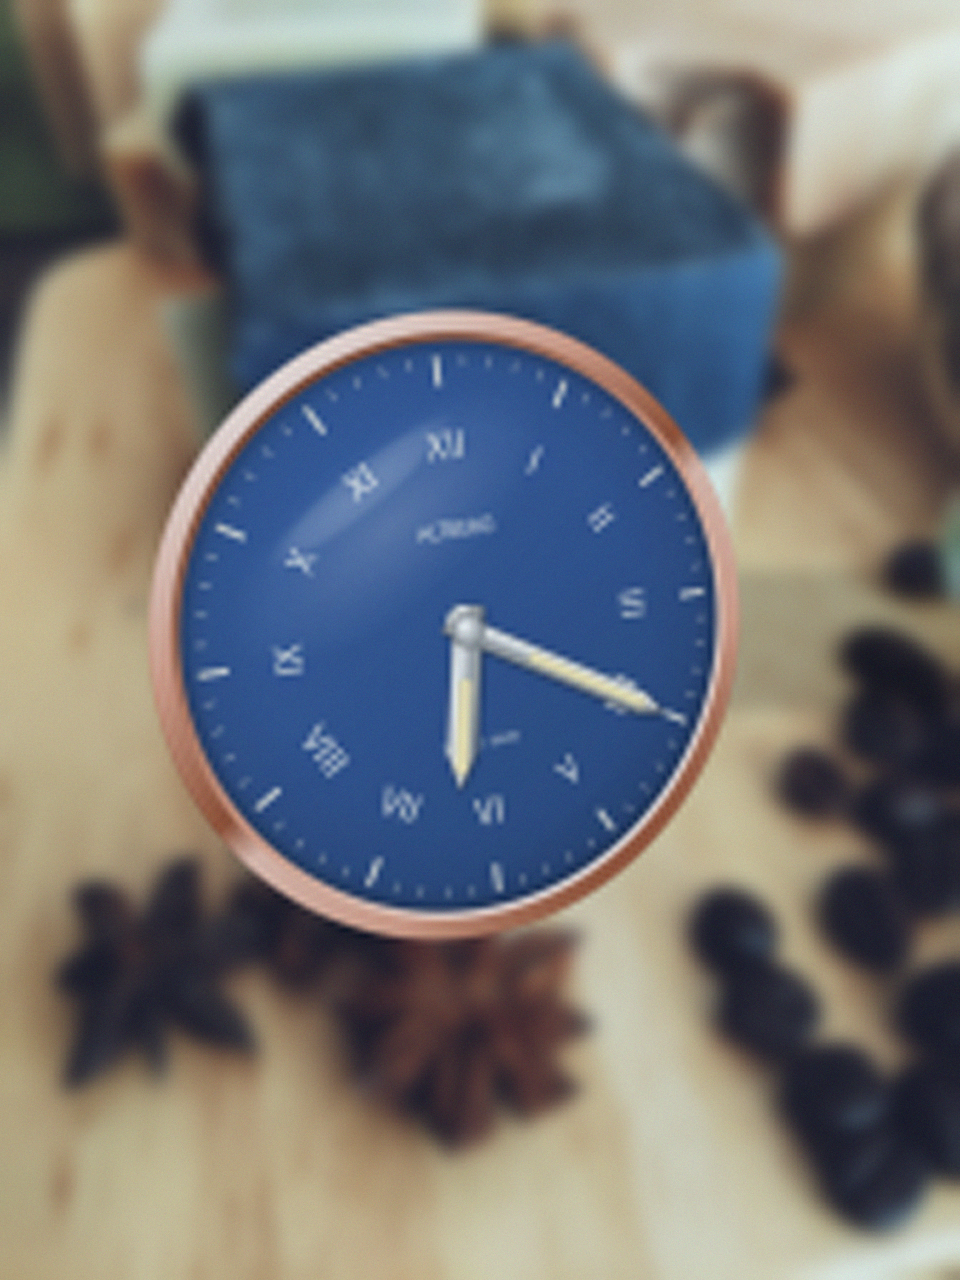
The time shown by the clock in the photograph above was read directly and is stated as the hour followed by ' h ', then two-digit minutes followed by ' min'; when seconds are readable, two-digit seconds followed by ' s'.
6 h 20 min
